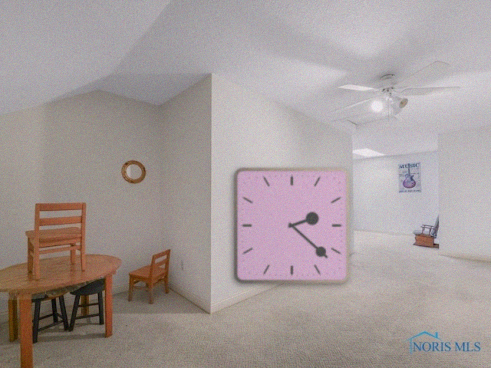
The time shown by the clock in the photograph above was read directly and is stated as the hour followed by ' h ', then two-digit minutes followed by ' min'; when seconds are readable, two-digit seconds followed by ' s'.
2 h 22 min
